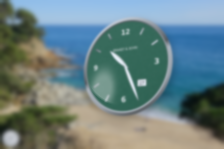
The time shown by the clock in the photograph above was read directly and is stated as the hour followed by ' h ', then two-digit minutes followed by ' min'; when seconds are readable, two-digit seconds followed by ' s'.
10 h 26 min
